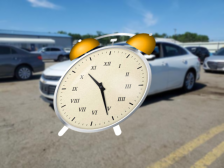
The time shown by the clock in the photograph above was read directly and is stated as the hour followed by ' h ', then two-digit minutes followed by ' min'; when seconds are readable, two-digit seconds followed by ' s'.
10 h 26 min
